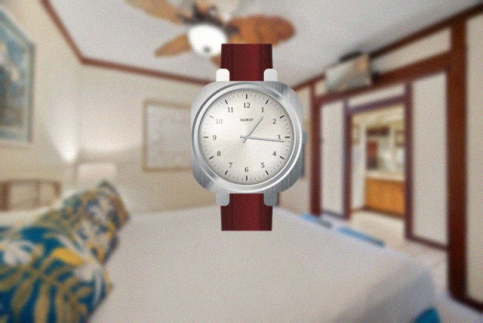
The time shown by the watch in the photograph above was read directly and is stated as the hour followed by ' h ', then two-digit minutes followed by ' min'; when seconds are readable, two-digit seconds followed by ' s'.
1 h 16 min
